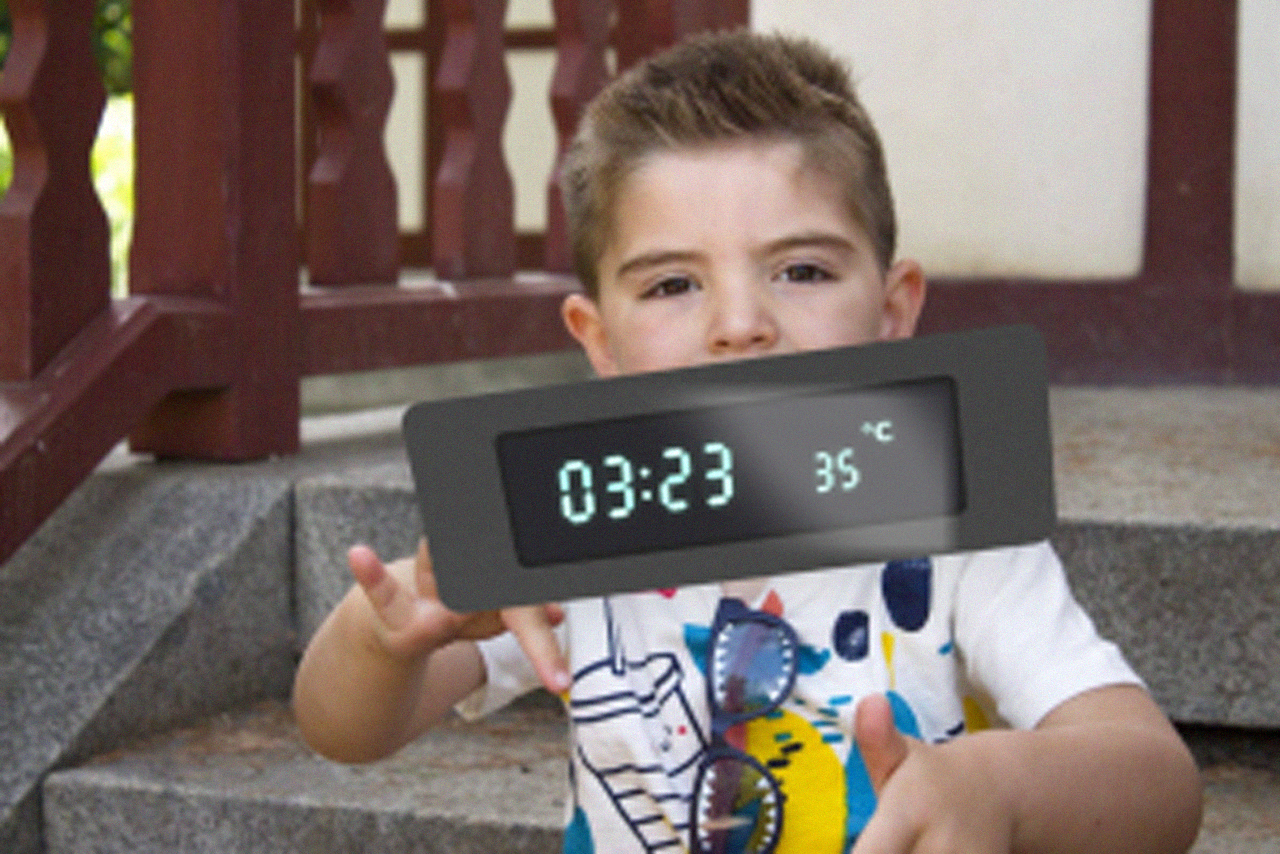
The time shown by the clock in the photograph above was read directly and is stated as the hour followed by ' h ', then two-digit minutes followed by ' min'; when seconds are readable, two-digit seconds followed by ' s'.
3 h 23 min
